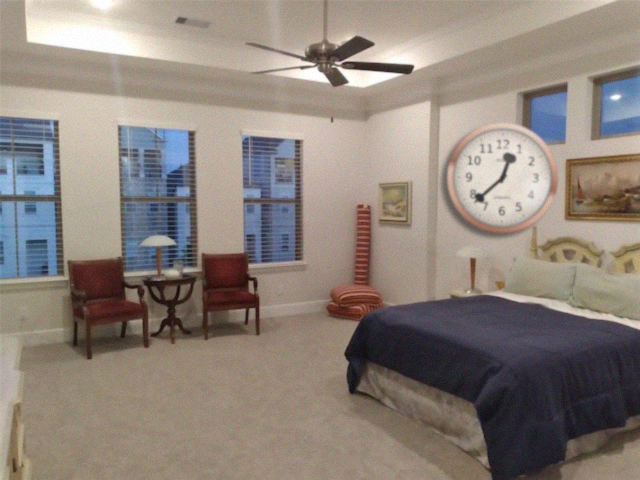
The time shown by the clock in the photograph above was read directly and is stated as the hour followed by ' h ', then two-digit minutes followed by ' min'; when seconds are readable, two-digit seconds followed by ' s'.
12 h 38 min
